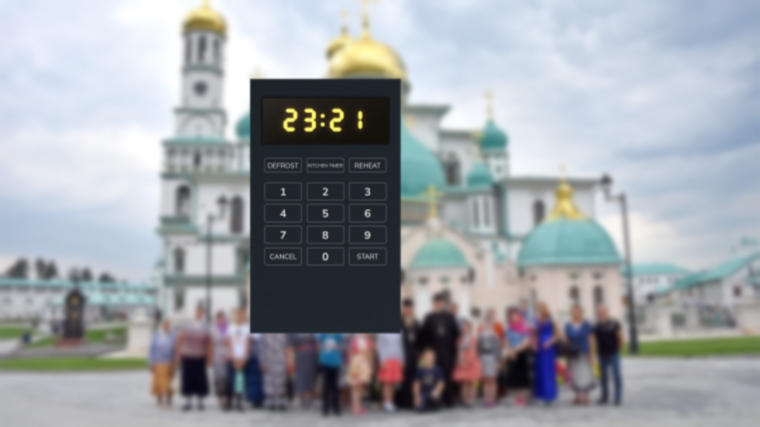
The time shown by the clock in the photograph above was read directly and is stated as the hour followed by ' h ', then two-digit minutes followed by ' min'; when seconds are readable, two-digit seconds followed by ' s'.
23 h 21 min
